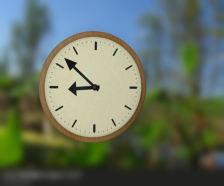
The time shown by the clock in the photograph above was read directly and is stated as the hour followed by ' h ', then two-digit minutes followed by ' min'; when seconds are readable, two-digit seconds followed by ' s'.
8 h 52 min
